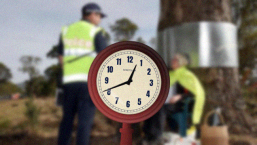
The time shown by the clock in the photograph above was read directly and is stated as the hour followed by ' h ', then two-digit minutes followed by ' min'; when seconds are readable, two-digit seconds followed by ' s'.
12 h 41 min
